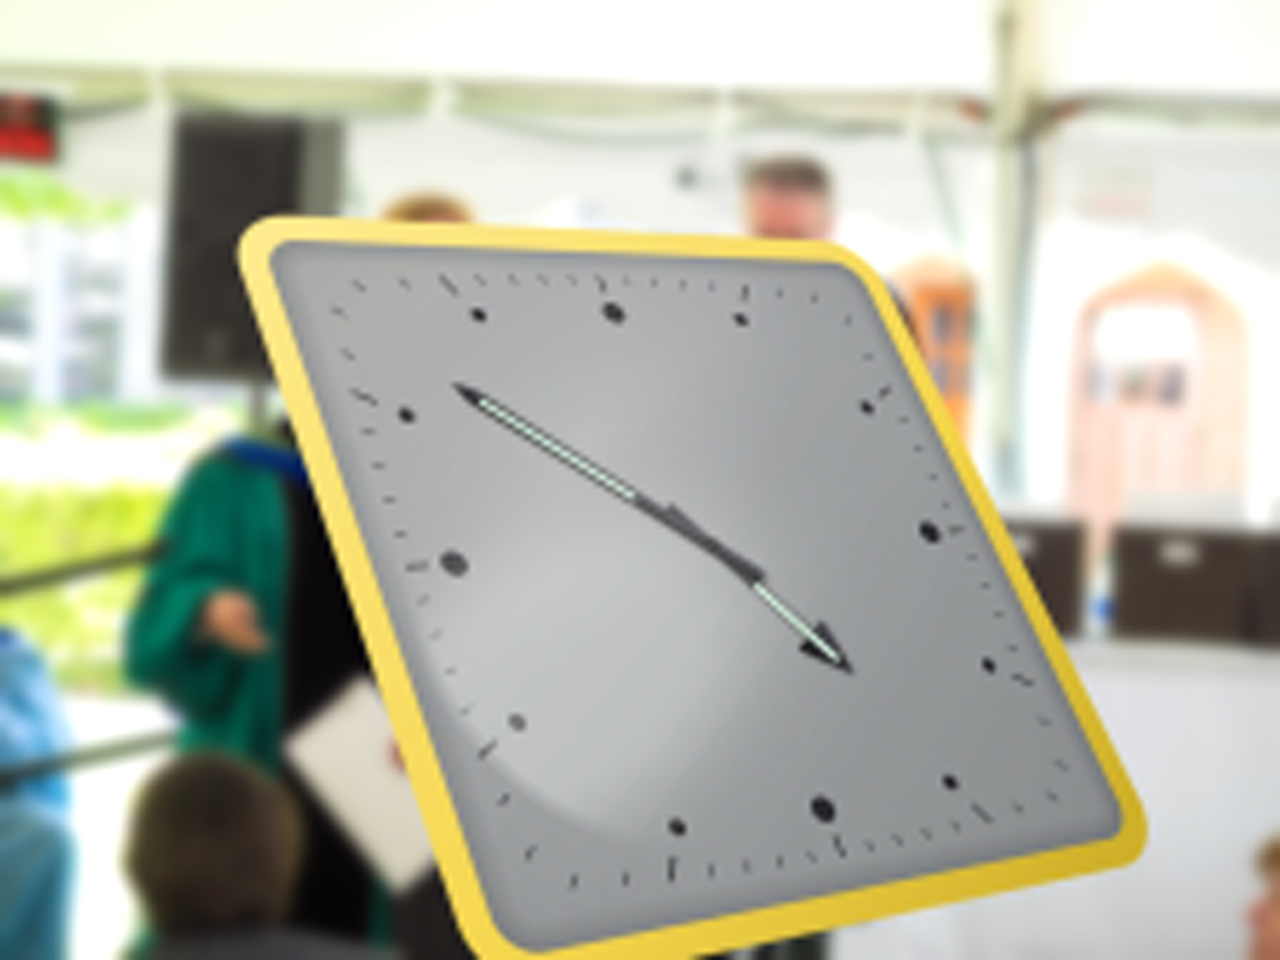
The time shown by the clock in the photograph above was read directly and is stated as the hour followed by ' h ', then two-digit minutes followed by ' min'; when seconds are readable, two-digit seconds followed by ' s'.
4 h 52 min
